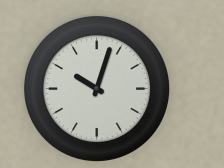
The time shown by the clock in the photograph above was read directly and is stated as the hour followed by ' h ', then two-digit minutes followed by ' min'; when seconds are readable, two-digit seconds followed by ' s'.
10 h 03 min
